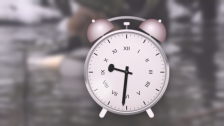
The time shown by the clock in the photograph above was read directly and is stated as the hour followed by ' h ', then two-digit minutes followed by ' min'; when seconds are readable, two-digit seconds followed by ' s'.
9 h 31 min
